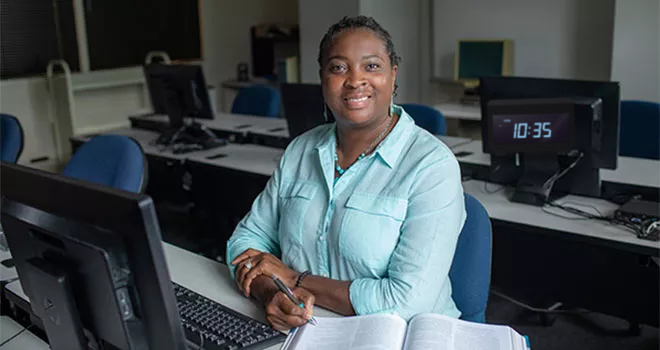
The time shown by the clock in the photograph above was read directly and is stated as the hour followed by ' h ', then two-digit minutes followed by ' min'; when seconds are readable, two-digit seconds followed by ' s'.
10 h 35 min
